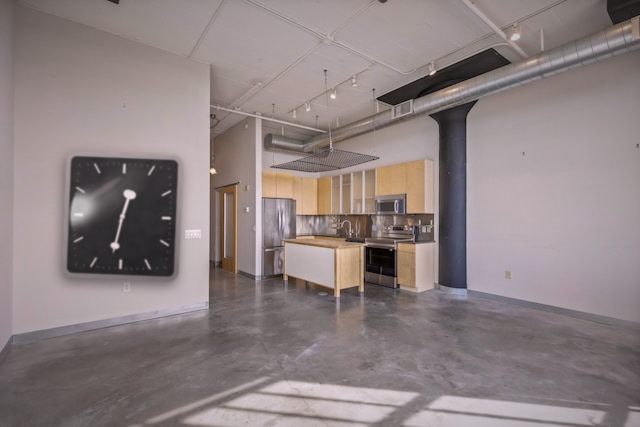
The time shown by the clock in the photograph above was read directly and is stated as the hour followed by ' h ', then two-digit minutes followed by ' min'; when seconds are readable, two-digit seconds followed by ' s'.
12 h 32 min
